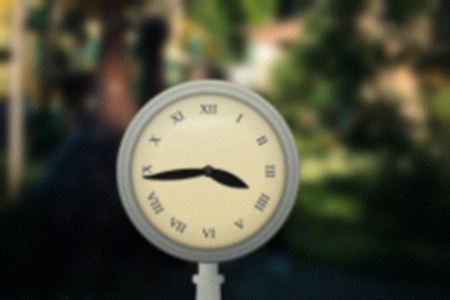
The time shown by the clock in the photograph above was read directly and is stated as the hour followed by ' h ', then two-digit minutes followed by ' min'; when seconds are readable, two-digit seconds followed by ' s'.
3 h 44 min
